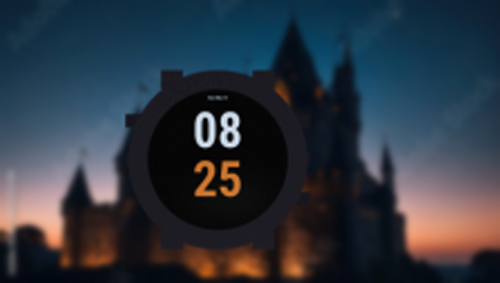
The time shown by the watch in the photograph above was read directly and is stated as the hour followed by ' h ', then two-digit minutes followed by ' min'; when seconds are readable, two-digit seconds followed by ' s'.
8 h 25 min
